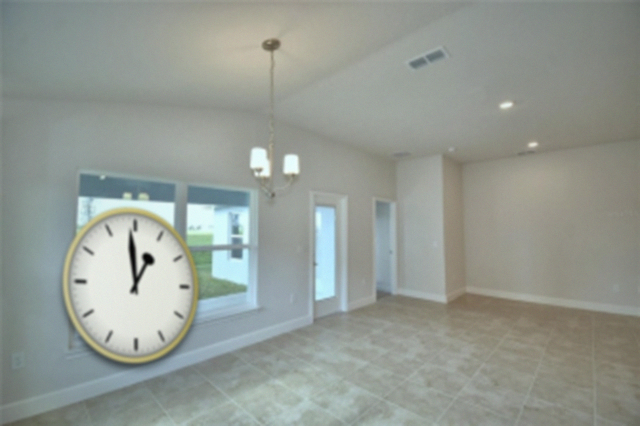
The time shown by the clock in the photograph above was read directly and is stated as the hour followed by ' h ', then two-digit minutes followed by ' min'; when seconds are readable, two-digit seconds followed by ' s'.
12 h 59 min
